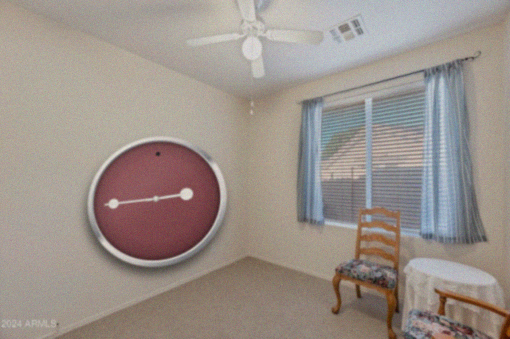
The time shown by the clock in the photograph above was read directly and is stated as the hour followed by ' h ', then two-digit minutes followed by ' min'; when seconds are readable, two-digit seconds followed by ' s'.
2 h 44 min
